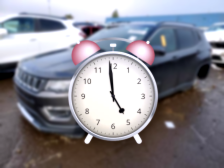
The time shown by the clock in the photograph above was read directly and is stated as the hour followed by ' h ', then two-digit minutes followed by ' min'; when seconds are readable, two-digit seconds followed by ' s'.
4 h 59 min
